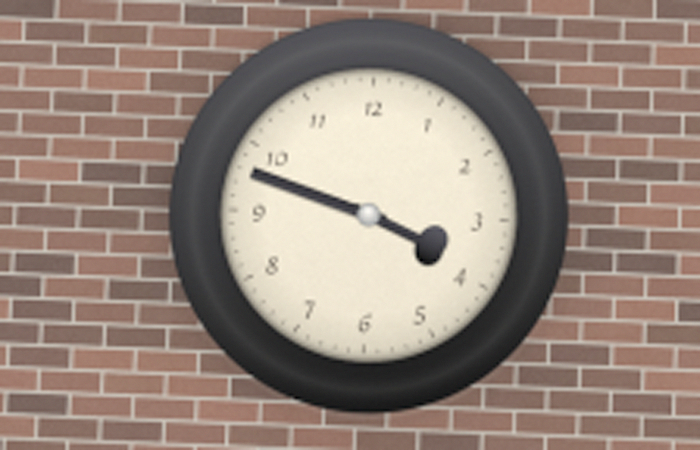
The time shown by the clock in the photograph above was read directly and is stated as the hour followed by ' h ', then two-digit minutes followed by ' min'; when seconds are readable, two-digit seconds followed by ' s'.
3 h 48 min
